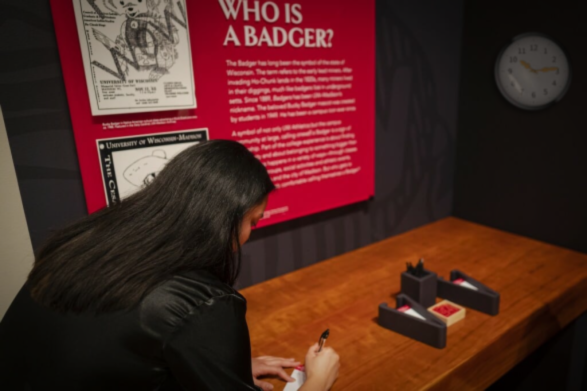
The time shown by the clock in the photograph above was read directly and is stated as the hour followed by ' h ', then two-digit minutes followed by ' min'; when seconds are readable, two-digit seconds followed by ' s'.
10 h 14 min
